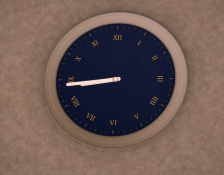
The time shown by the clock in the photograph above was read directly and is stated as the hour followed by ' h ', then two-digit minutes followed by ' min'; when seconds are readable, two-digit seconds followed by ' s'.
8 h 44 min
